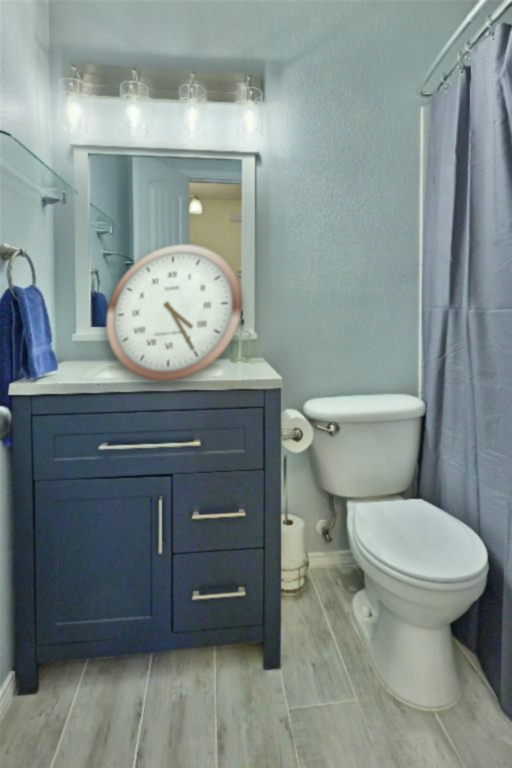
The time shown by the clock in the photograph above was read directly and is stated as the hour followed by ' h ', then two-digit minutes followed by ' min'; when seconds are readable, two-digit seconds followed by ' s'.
4 h 25 min
